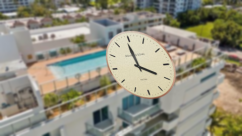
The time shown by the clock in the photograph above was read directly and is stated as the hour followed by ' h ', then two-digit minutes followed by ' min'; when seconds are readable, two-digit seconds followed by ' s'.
3 h 59 min
